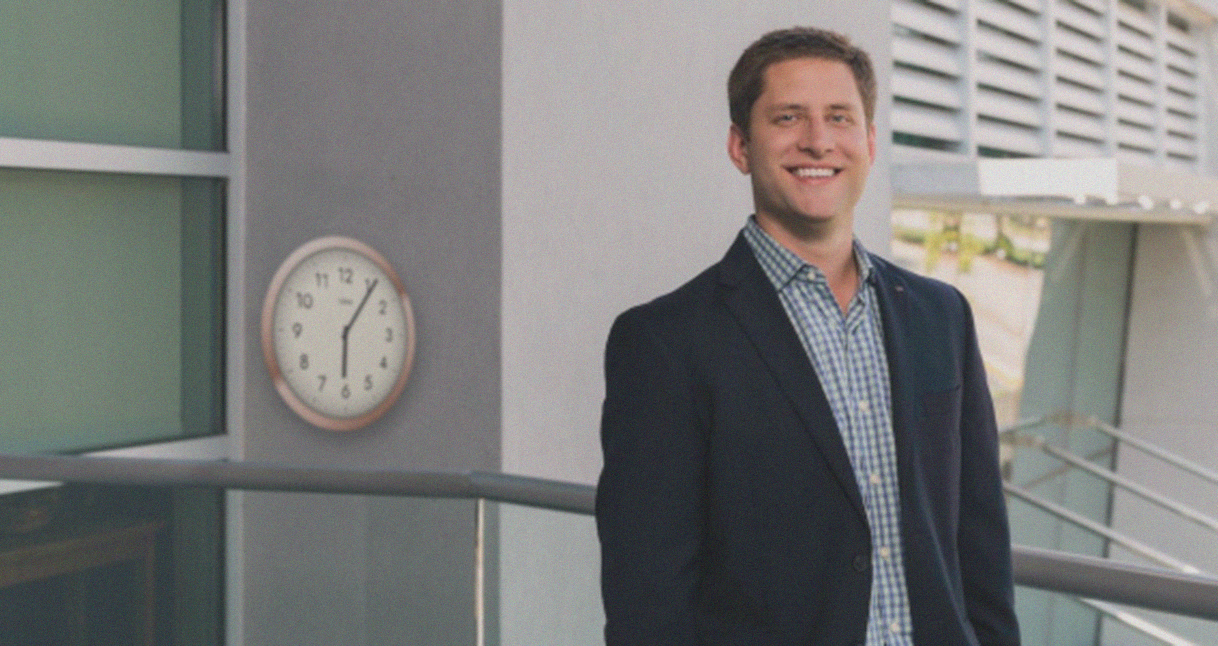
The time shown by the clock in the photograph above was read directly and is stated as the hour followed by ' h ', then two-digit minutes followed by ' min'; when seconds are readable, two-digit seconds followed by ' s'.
6 h 06 min
